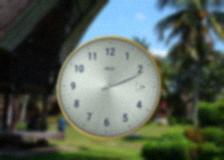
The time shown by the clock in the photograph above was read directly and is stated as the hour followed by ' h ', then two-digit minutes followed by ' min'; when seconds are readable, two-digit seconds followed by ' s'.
2 h 11 min
